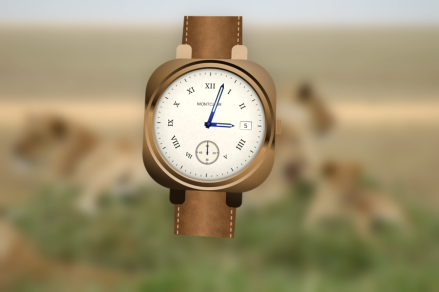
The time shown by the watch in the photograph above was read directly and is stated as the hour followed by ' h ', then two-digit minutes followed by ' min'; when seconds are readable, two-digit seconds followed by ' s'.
3 h 03 min
